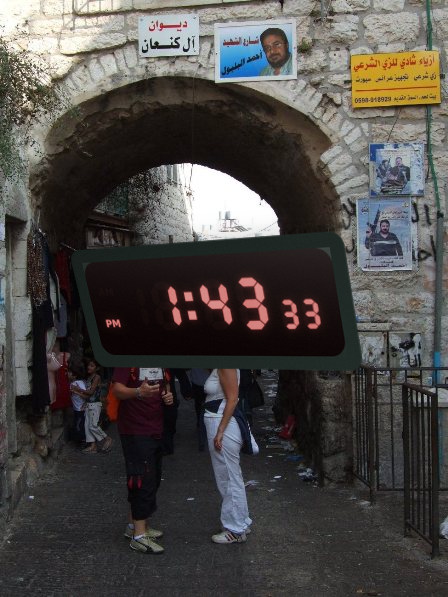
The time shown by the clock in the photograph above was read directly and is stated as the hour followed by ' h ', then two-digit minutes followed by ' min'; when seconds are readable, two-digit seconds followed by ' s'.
1 h 43 min 33 s
